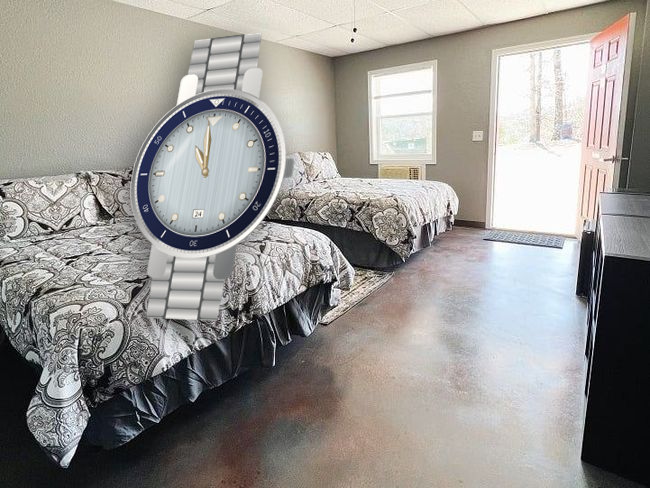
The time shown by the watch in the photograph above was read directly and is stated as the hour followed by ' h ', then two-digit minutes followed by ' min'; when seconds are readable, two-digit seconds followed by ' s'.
10 h 59 min
